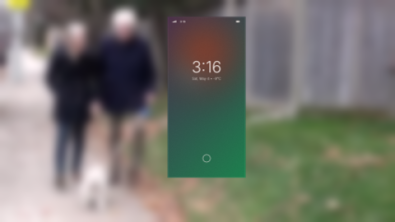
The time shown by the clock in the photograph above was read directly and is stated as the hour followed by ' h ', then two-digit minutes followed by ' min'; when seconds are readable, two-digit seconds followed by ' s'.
3 h 16 min
